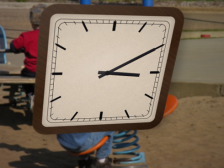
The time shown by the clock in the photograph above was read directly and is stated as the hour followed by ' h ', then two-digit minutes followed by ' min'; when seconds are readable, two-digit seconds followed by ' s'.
3 h 10 min
